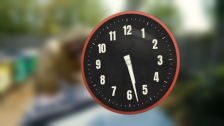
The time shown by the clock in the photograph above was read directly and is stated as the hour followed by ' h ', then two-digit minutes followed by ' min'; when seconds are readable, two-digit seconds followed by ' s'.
5 h 28 min
